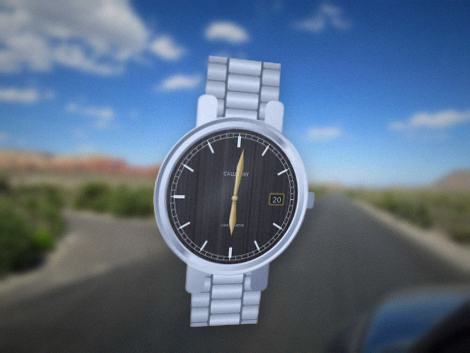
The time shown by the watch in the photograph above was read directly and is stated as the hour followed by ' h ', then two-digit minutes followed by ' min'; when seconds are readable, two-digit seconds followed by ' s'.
6 h 01 min
